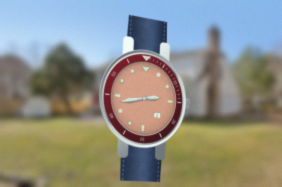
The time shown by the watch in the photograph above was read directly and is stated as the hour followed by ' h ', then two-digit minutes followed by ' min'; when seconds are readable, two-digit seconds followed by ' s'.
2 h 43 min
